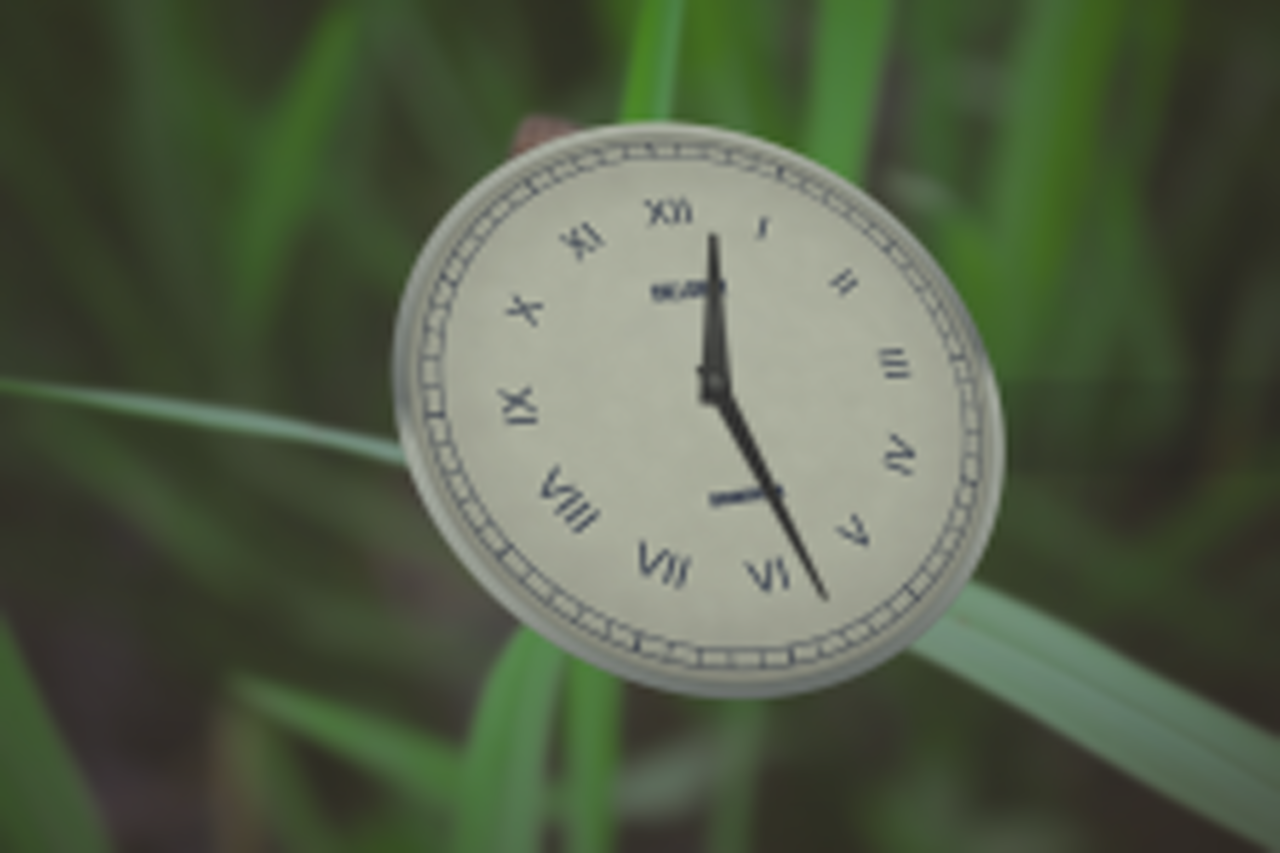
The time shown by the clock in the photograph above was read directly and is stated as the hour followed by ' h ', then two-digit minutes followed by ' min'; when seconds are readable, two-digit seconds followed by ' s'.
12 h 28 min
